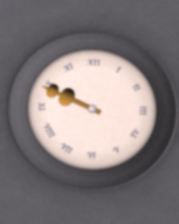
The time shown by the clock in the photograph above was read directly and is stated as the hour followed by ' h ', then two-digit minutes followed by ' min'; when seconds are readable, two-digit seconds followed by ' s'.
9 h 49 min
